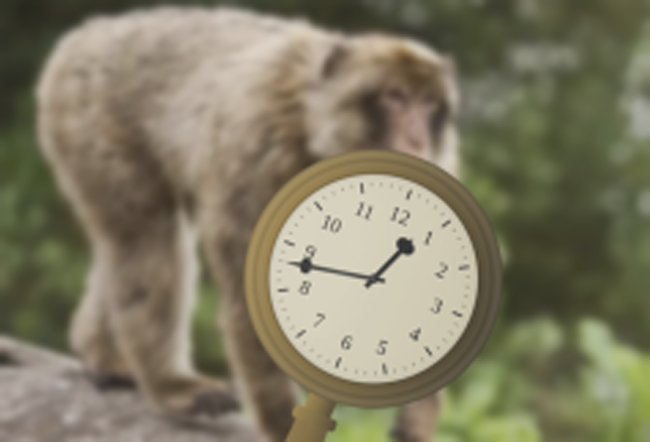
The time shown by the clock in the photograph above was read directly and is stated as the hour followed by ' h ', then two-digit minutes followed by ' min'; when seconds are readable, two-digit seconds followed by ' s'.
12 h 43 min
